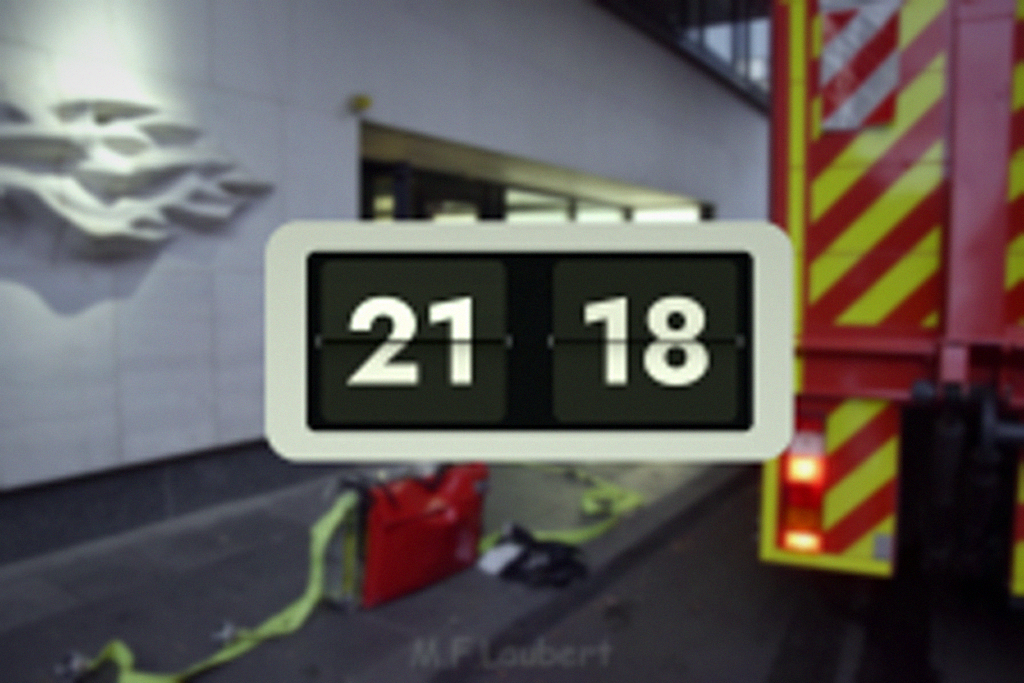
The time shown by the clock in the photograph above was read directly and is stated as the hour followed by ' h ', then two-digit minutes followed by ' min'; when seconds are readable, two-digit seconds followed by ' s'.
21 h 18 min
